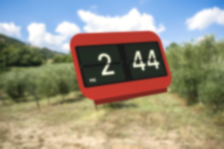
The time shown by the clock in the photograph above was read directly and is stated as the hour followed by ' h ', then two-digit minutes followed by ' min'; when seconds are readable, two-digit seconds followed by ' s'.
2 h 44 min
